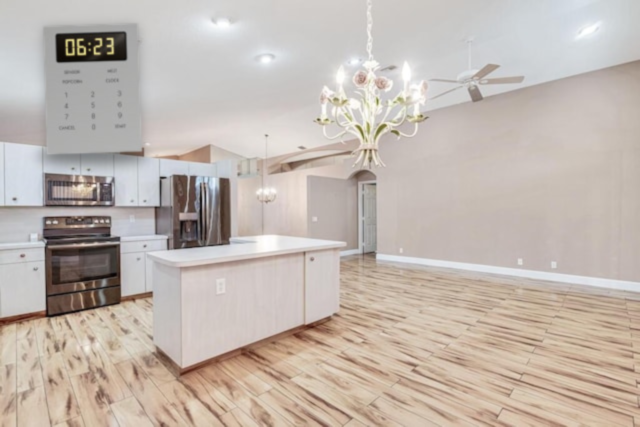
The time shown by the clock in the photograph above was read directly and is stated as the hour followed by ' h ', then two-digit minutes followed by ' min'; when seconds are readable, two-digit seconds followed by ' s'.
6 h 23 min
